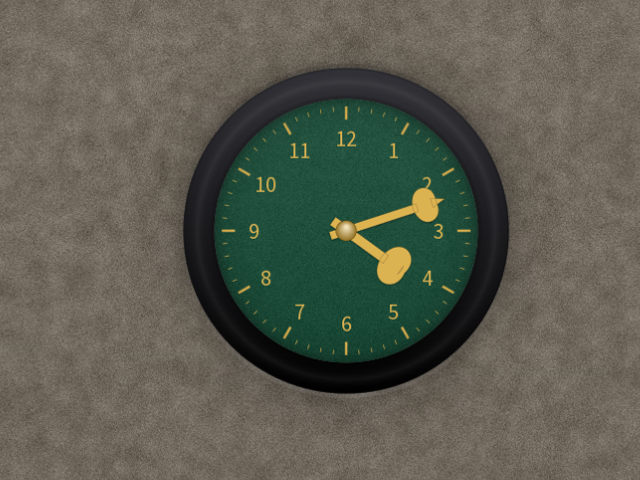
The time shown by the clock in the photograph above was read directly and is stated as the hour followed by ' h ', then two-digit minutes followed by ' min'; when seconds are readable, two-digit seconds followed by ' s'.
4 h 12 min
